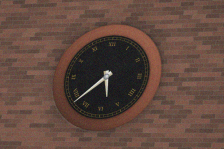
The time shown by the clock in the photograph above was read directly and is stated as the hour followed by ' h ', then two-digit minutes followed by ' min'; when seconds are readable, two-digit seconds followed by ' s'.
5 h 38 min
